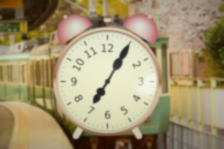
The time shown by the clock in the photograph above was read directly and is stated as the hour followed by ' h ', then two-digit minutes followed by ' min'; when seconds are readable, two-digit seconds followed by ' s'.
7 h 05 min
